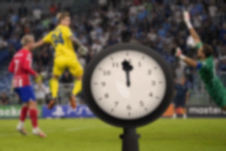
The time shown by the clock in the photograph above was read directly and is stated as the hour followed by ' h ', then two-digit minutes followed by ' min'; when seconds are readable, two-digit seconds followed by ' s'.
11 h 59 min
